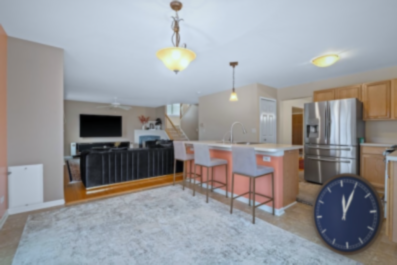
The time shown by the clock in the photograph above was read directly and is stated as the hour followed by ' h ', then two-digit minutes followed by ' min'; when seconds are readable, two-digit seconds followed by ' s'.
12 h 05 min
